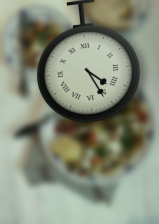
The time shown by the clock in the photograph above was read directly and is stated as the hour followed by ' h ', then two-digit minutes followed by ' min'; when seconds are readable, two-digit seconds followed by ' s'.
4 h 26 min
